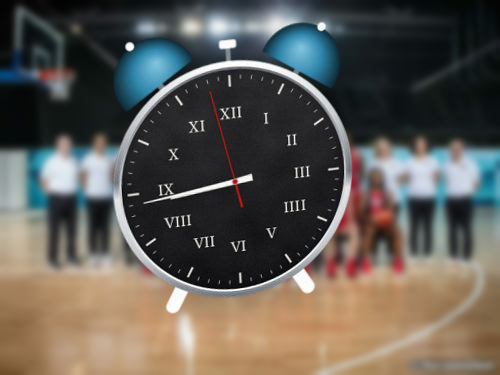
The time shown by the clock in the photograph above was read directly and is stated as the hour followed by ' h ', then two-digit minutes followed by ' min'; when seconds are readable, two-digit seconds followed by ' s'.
8 h 43 min 58 s
